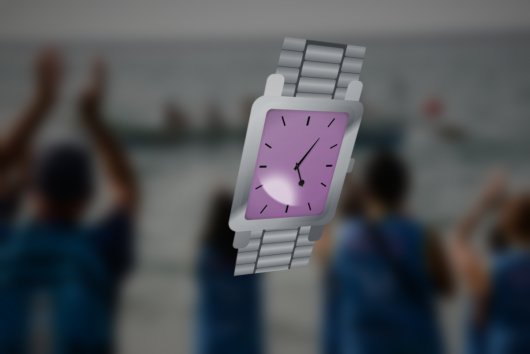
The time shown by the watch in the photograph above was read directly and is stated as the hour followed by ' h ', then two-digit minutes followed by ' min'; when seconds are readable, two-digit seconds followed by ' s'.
5 h 05 min
